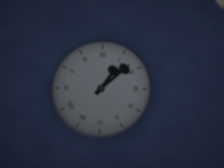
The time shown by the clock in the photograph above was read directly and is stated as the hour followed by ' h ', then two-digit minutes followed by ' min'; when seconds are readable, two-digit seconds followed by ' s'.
1 h 08 min
